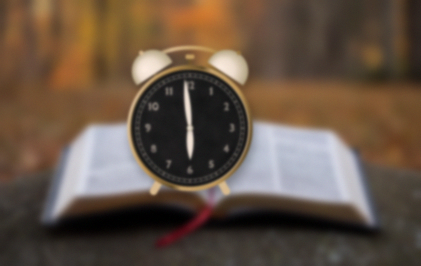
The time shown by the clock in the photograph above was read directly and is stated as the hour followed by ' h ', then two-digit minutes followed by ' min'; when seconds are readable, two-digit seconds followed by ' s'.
5 h 59 min
